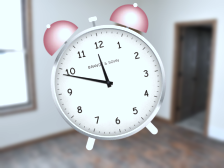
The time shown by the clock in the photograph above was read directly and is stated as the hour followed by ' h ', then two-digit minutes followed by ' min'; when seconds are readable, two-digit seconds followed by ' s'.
11 h 49 min
